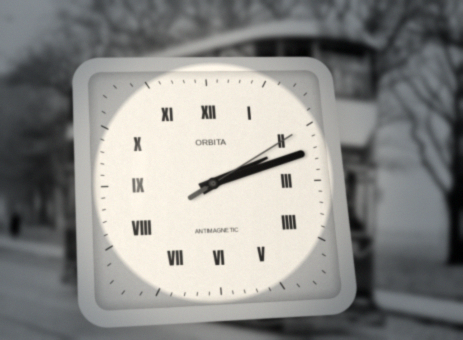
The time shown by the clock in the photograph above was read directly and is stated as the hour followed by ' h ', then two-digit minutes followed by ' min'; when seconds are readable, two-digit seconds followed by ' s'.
2 h 12 min 10 s
